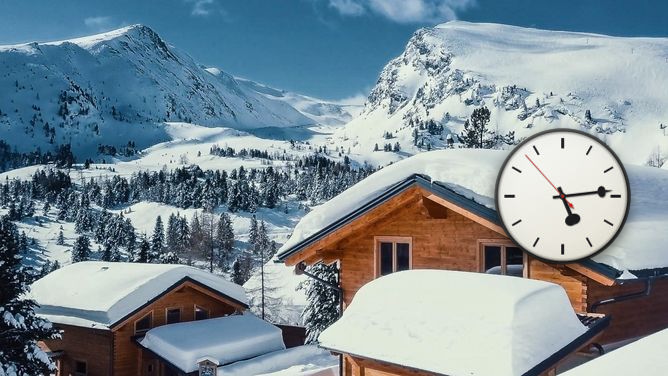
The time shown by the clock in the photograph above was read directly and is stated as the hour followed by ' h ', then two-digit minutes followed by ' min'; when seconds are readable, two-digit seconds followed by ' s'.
5 h 13 min 53 s
